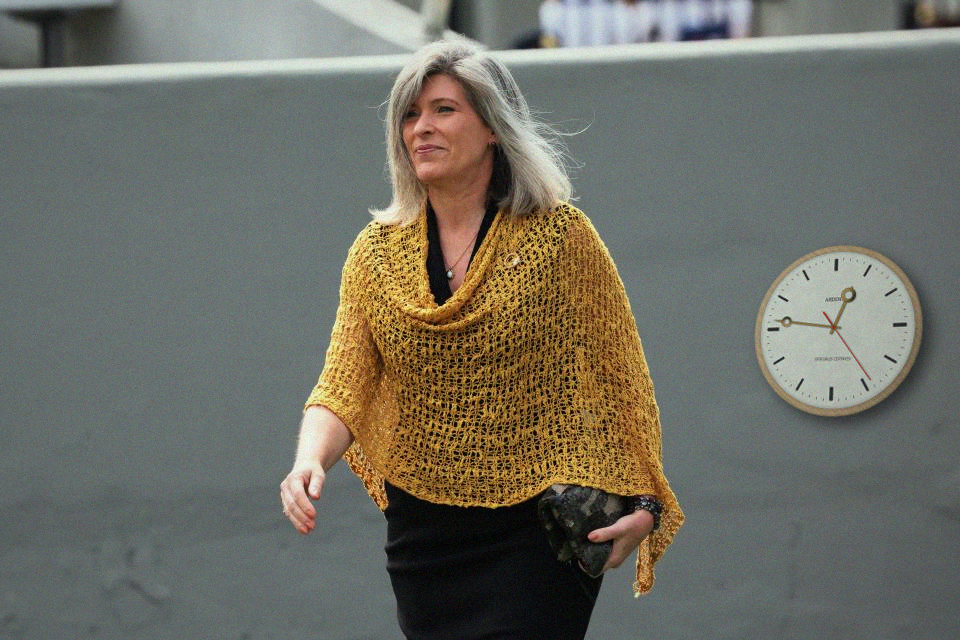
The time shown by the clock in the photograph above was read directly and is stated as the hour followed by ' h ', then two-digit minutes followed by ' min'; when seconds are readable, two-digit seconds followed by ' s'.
12 h 46 min 24 s
